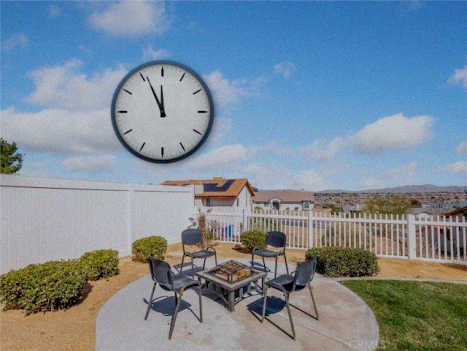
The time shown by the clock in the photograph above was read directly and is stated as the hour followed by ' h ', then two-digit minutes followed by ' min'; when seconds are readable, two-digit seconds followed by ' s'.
11 h 56 min
